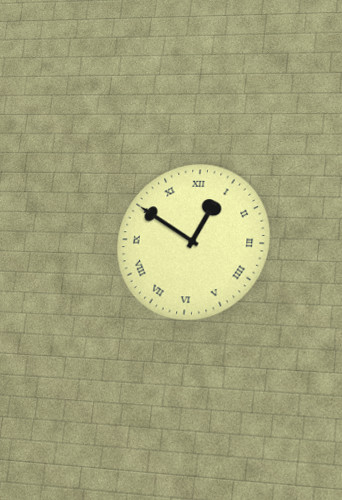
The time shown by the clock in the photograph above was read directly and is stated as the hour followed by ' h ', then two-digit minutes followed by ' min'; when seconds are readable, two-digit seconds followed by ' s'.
12 h 50 min
